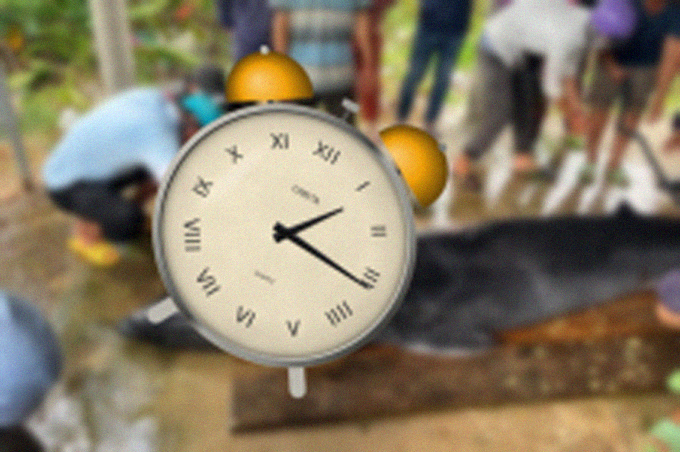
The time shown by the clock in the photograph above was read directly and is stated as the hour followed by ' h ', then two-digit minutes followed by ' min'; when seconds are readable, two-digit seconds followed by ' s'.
1 h 16 min
